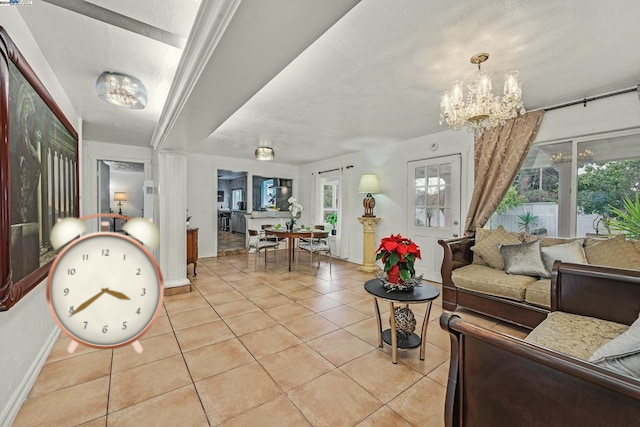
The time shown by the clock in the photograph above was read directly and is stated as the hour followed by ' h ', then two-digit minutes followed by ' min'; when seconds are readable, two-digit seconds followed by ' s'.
3 h 39 min
